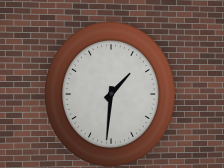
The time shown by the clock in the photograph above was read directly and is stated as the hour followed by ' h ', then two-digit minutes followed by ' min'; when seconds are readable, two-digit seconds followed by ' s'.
1 h 31 min
